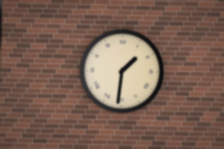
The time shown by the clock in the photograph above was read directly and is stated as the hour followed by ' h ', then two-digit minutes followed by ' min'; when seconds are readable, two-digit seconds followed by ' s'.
1 h 31 min
